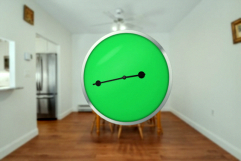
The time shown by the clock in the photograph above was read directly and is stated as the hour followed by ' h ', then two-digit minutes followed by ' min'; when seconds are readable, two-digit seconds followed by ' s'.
2 h 43 min
